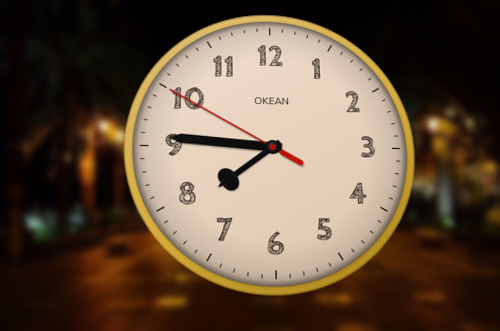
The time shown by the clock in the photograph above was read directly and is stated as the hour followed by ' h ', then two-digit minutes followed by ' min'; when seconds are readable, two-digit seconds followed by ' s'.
7 h 45 min 50 s
